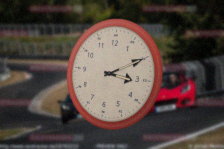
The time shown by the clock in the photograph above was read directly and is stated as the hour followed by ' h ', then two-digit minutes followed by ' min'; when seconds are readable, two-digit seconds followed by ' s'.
3 h 10 min
